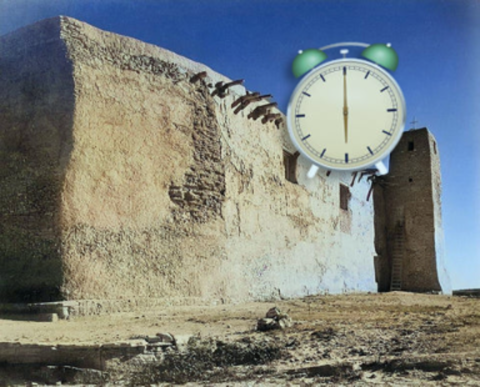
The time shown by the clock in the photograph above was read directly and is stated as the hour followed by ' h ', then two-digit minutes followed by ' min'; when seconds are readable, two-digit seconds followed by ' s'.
6 h 00 min
